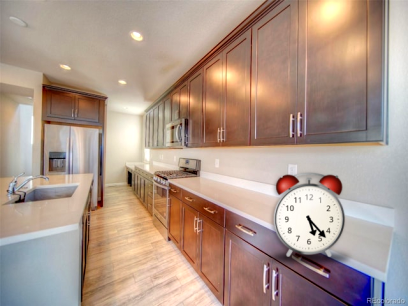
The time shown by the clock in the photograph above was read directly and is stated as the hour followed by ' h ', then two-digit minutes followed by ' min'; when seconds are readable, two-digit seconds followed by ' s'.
5 h 23 min
